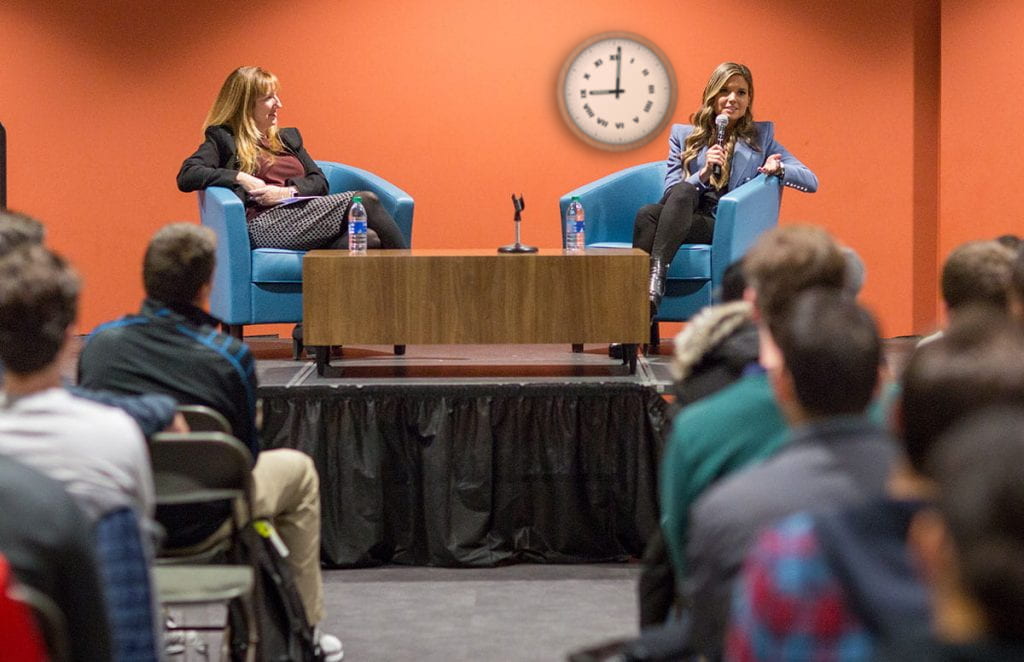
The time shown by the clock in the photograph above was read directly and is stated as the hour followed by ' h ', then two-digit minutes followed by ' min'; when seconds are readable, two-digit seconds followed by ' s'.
9 h 01 min
